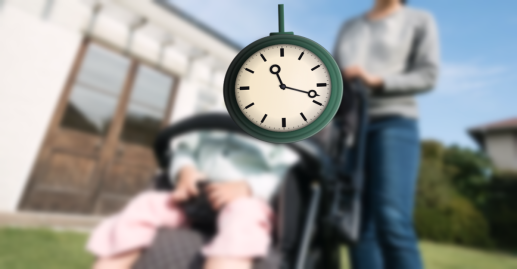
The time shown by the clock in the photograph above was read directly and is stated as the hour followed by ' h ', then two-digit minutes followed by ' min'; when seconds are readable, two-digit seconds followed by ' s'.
11 h 18 min
